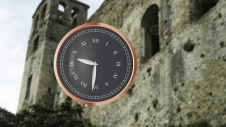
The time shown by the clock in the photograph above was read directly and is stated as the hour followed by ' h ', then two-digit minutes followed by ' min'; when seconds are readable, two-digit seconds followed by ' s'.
9 h 31 min
